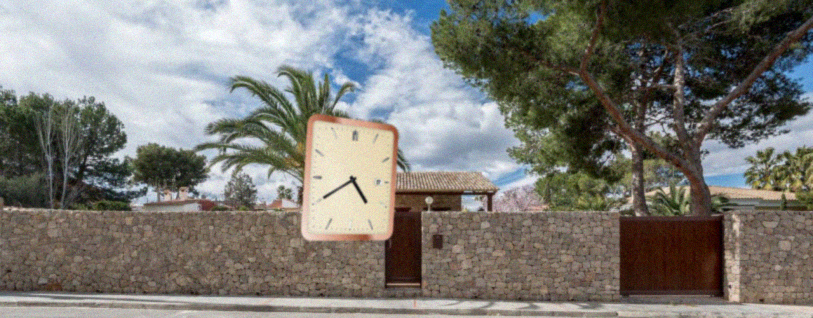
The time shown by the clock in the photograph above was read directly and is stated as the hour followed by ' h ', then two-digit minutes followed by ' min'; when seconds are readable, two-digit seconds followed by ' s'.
4 h 40 min
